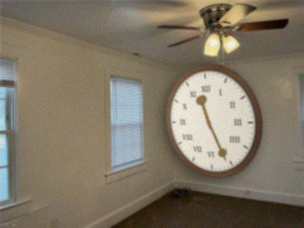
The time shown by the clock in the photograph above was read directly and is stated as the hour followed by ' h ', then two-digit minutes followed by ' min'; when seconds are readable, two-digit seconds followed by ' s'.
11 h 26 min
